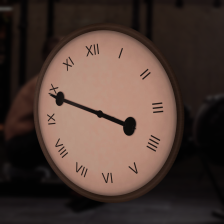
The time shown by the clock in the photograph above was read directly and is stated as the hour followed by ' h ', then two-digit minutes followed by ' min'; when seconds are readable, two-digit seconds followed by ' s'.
3 h 48 min 49 s
